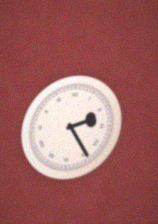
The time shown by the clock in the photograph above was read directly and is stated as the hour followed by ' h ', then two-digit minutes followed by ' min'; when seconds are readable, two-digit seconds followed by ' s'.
2 h 24 min
